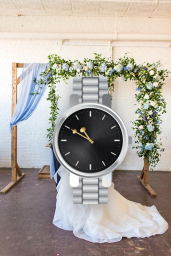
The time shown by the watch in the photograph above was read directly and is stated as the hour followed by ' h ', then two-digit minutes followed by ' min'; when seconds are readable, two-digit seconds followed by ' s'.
10 h 50 min
